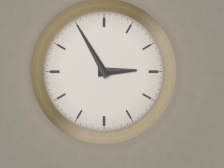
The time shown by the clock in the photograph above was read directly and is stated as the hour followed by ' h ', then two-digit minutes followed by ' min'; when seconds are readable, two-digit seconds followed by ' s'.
2 h 55 min
